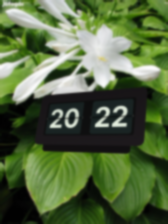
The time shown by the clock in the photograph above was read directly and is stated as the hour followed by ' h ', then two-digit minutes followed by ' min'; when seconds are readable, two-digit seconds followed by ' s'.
20 h 22 min
